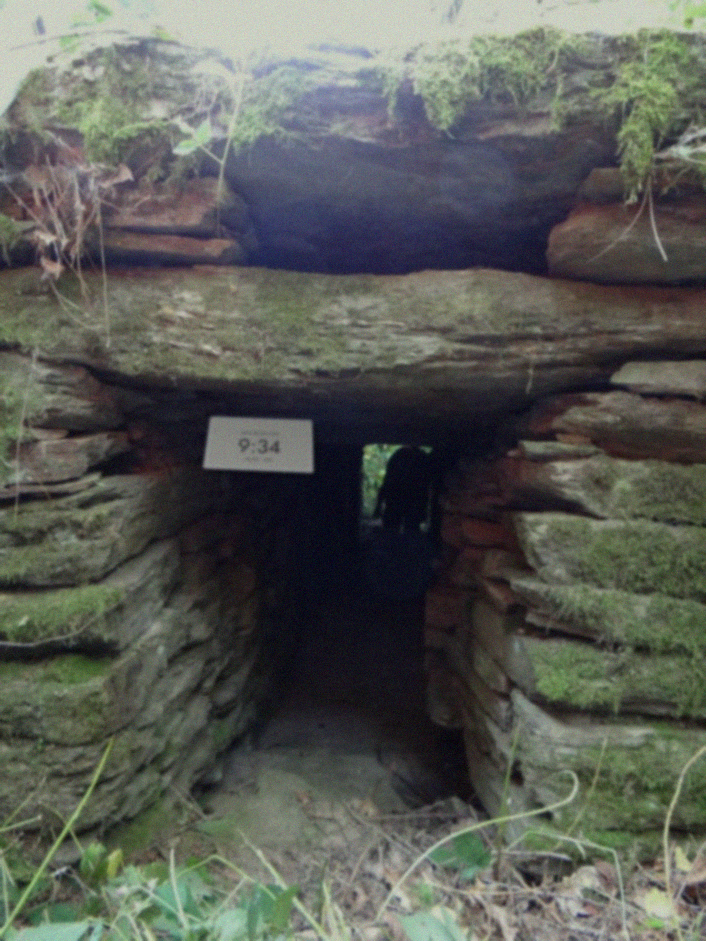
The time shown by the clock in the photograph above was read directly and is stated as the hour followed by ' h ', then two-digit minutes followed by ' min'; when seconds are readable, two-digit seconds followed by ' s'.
9 h 34 min
